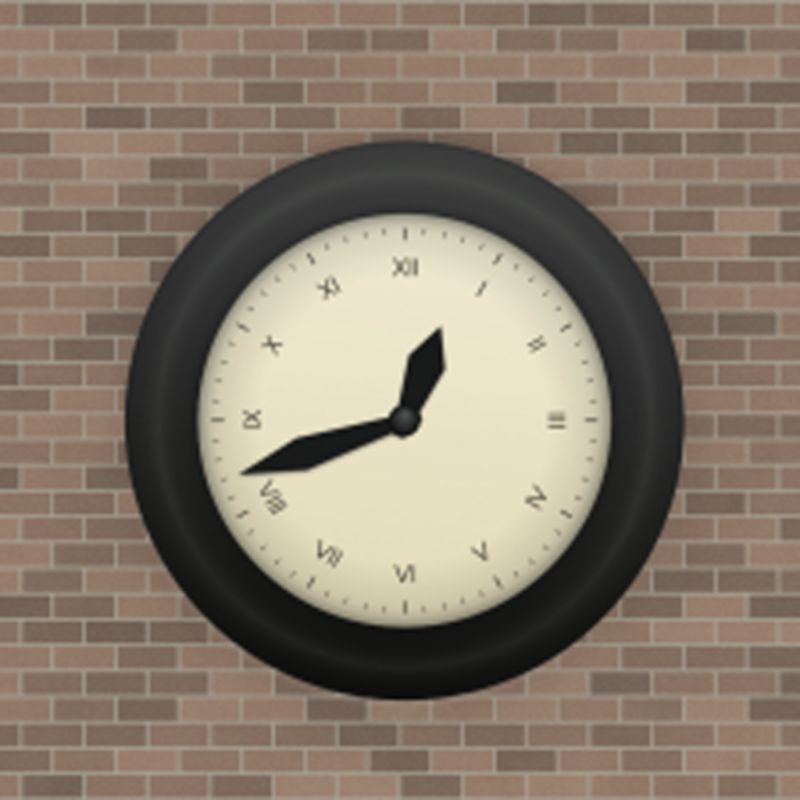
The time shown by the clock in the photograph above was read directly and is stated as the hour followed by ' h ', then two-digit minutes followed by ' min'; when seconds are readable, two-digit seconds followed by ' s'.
12 h 42 min
